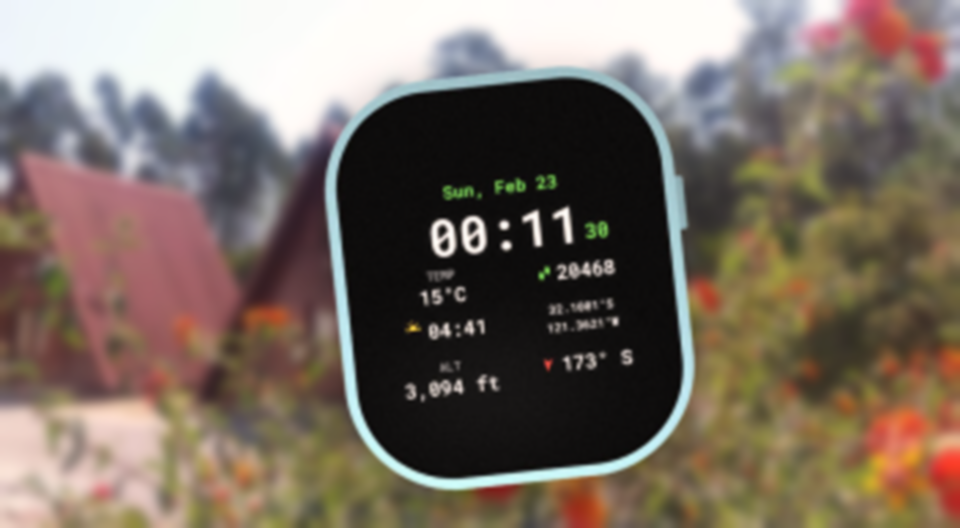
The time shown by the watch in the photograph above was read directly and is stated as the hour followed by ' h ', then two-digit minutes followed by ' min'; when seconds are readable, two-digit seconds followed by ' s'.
0 h 11 min
